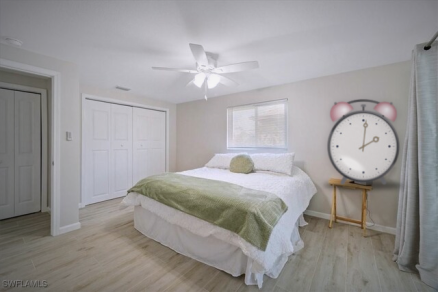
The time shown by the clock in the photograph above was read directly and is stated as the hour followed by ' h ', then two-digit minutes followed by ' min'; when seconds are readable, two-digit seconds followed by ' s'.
2 h 01 min
